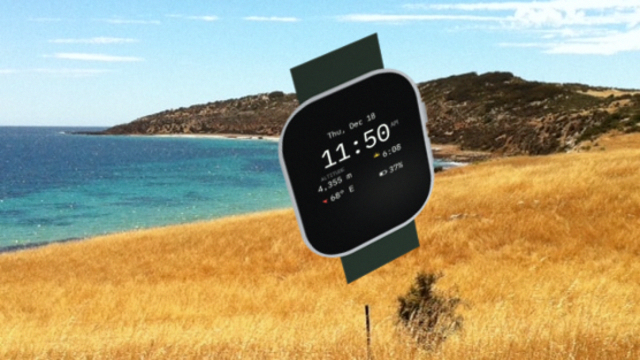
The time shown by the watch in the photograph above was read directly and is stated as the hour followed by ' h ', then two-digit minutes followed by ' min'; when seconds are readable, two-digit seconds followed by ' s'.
11 h 50 min
